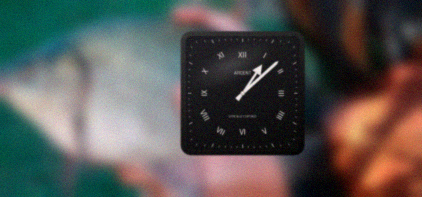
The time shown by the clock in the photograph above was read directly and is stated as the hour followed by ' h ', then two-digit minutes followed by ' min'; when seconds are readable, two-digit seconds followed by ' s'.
1 h 08 min
